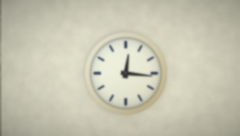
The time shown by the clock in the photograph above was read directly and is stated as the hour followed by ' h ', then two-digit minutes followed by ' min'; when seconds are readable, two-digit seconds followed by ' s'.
12 h 16 min
